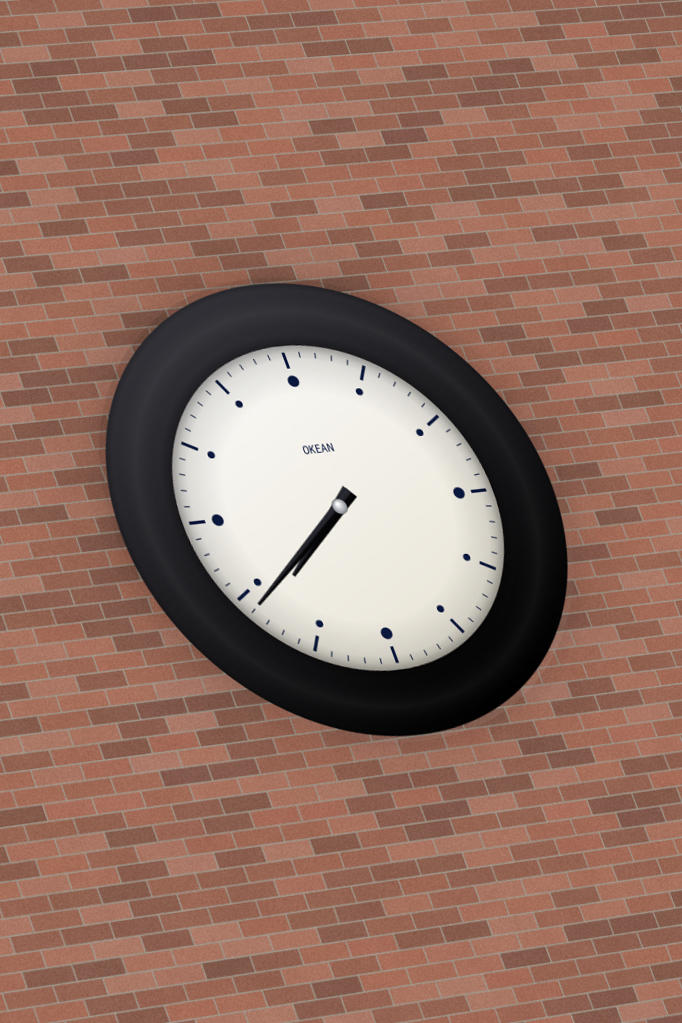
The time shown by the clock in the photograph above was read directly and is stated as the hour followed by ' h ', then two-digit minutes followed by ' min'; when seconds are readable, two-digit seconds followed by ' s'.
7 h 39 min
